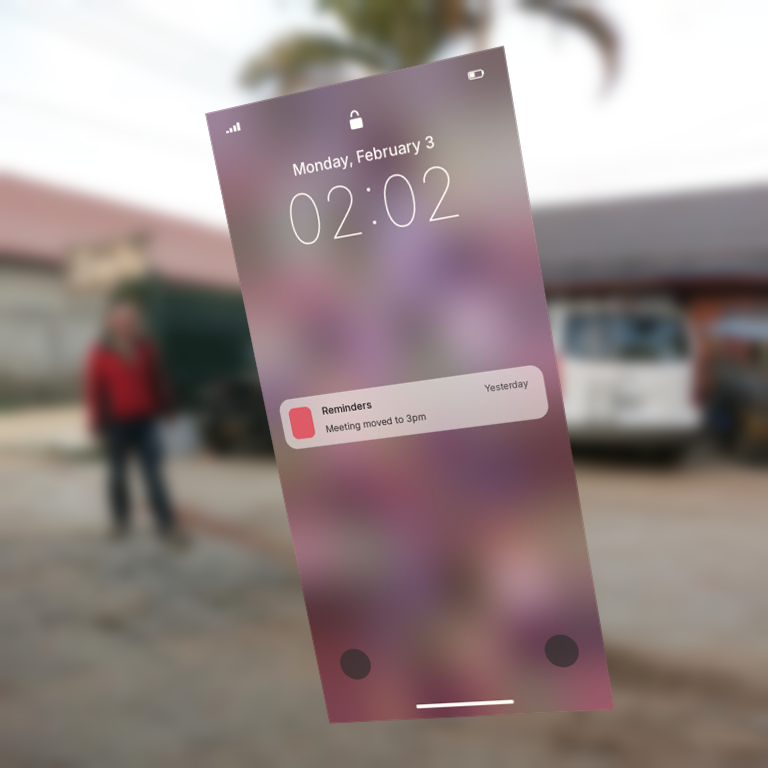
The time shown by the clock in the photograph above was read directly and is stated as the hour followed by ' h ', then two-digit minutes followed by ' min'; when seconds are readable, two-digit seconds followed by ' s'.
2 h 02 min
